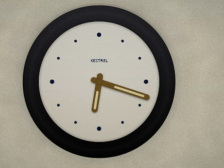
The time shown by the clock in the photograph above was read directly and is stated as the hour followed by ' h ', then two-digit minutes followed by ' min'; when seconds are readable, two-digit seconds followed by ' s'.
6 h 18 min
